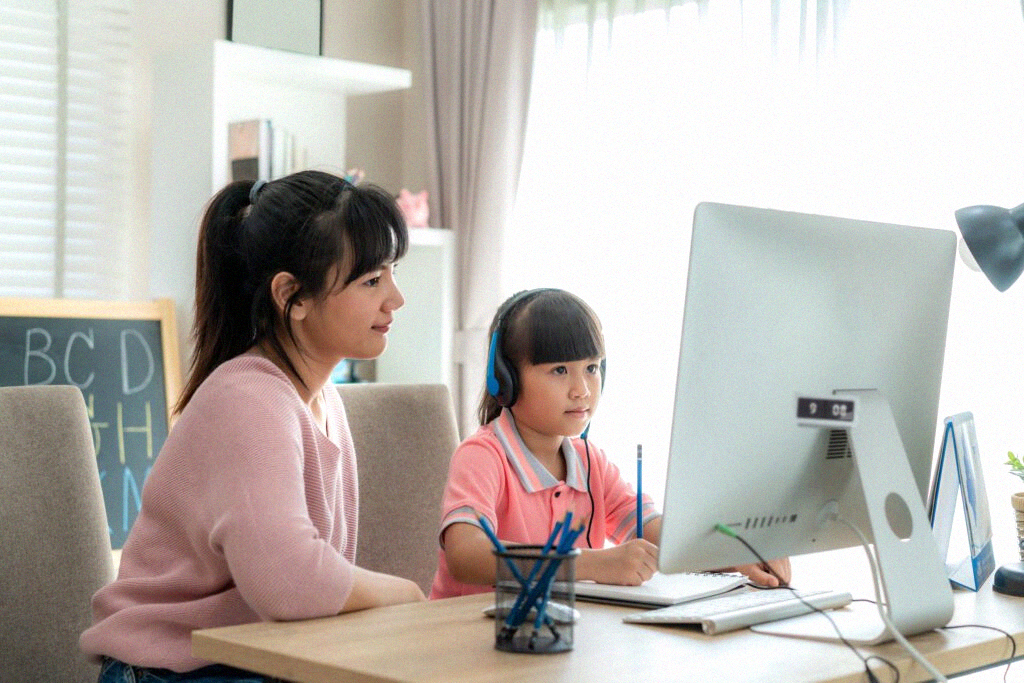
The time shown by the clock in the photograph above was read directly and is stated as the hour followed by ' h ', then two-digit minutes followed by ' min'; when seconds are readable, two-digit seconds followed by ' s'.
9 h 08 min
